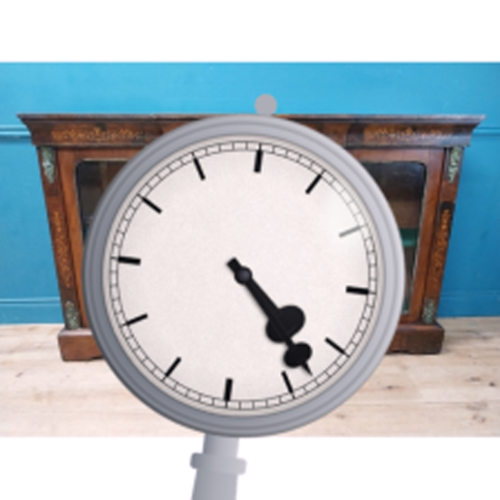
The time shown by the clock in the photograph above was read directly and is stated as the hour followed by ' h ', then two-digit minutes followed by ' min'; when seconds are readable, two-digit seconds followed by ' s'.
4 h 23 min
